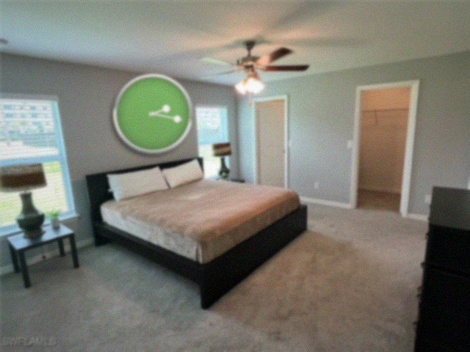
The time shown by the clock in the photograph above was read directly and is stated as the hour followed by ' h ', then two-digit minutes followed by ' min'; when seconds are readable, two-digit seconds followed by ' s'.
2 h 17 min
